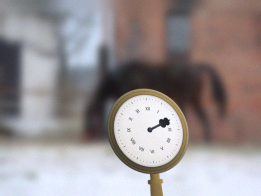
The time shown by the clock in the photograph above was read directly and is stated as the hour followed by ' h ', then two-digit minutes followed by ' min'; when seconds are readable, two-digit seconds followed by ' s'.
2 h 11 min
